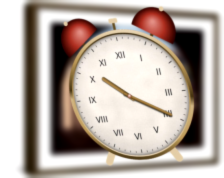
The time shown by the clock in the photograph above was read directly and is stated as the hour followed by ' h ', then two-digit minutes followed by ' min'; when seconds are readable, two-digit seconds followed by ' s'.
10 h 20 min
